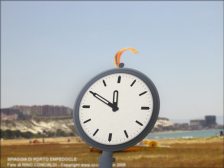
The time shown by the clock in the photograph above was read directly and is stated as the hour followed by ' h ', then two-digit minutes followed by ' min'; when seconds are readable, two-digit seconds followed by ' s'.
11 h 50 min
